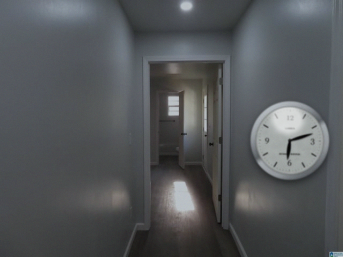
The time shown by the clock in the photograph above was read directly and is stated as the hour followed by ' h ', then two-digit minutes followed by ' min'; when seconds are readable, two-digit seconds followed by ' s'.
6 h 12 min
